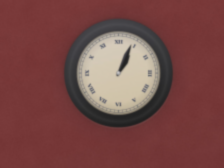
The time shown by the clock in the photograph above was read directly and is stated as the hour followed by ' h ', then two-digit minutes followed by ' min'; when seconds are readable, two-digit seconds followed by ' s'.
1 h 04 min
